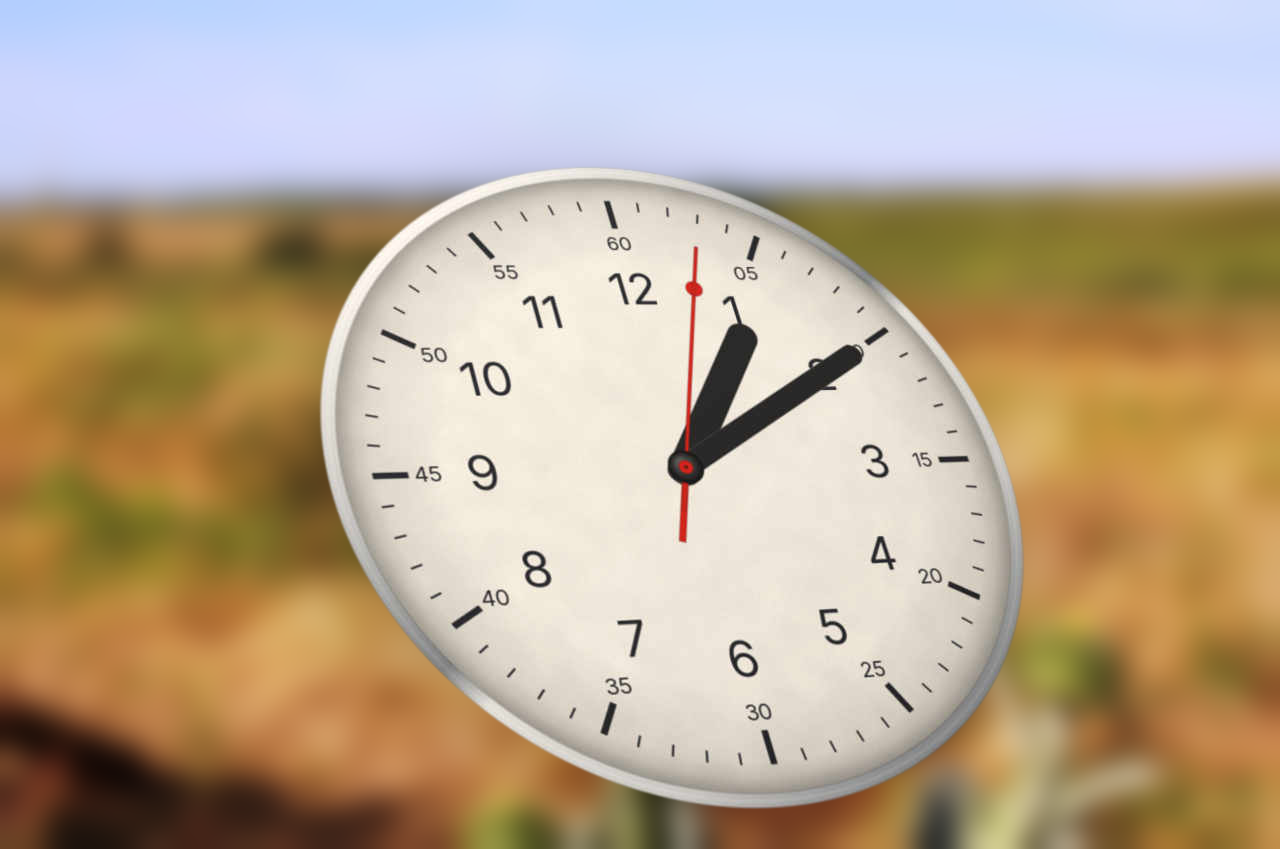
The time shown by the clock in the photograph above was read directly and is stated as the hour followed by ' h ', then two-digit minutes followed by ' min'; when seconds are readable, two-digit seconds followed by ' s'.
1 h 10 min 03 s
